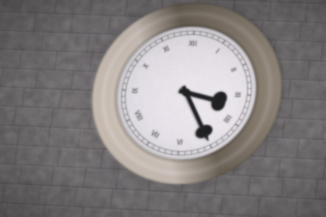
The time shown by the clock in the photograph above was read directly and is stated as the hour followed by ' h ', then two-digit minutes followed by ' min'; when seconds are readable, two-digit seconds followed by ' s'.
3 h 25 min
